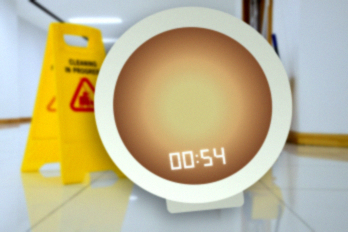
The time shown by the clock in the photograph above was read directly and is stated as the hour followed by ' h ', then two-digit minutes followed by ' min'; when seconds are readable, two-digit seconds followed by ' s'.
0 h 54 min
